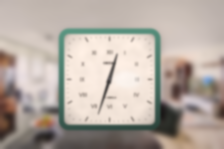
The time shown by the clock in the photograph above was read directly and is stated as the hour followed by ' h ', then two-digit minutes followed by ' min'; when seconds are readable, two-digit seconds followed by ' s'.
12 h 33 min
